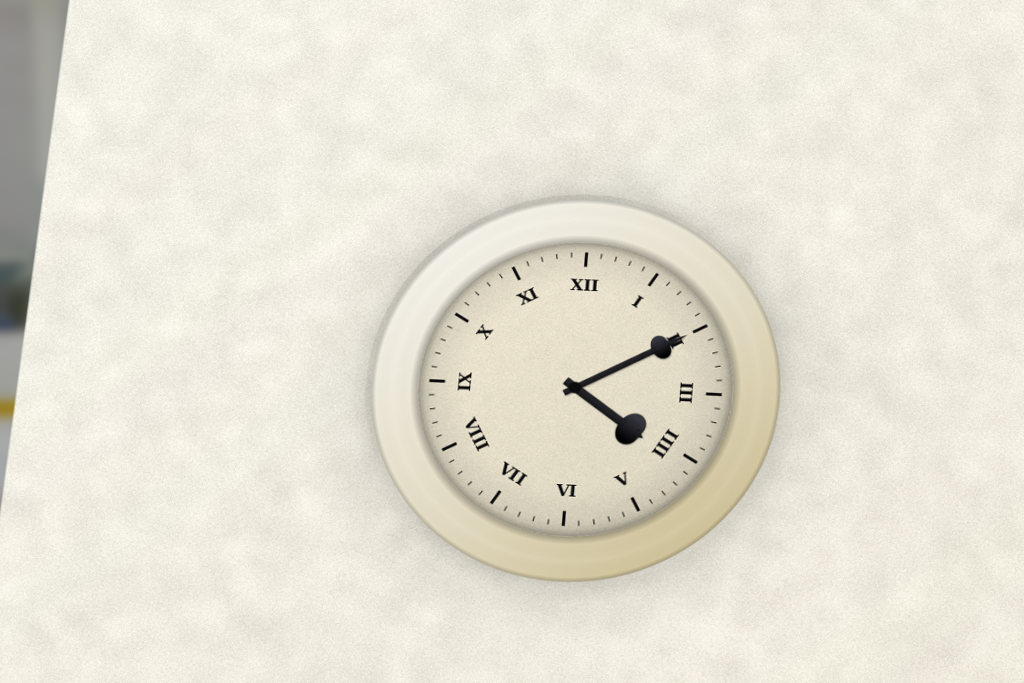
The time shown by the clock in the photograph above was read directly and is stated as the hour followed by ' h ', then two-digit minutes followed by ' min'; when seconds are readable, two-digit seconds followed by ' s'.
4 h 10 min
